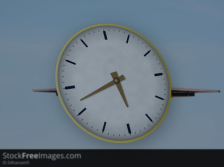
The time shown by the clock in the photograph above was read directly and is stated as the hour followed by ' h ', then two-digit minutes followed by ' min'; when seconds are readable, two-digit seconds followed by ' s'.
5 h 42 min
